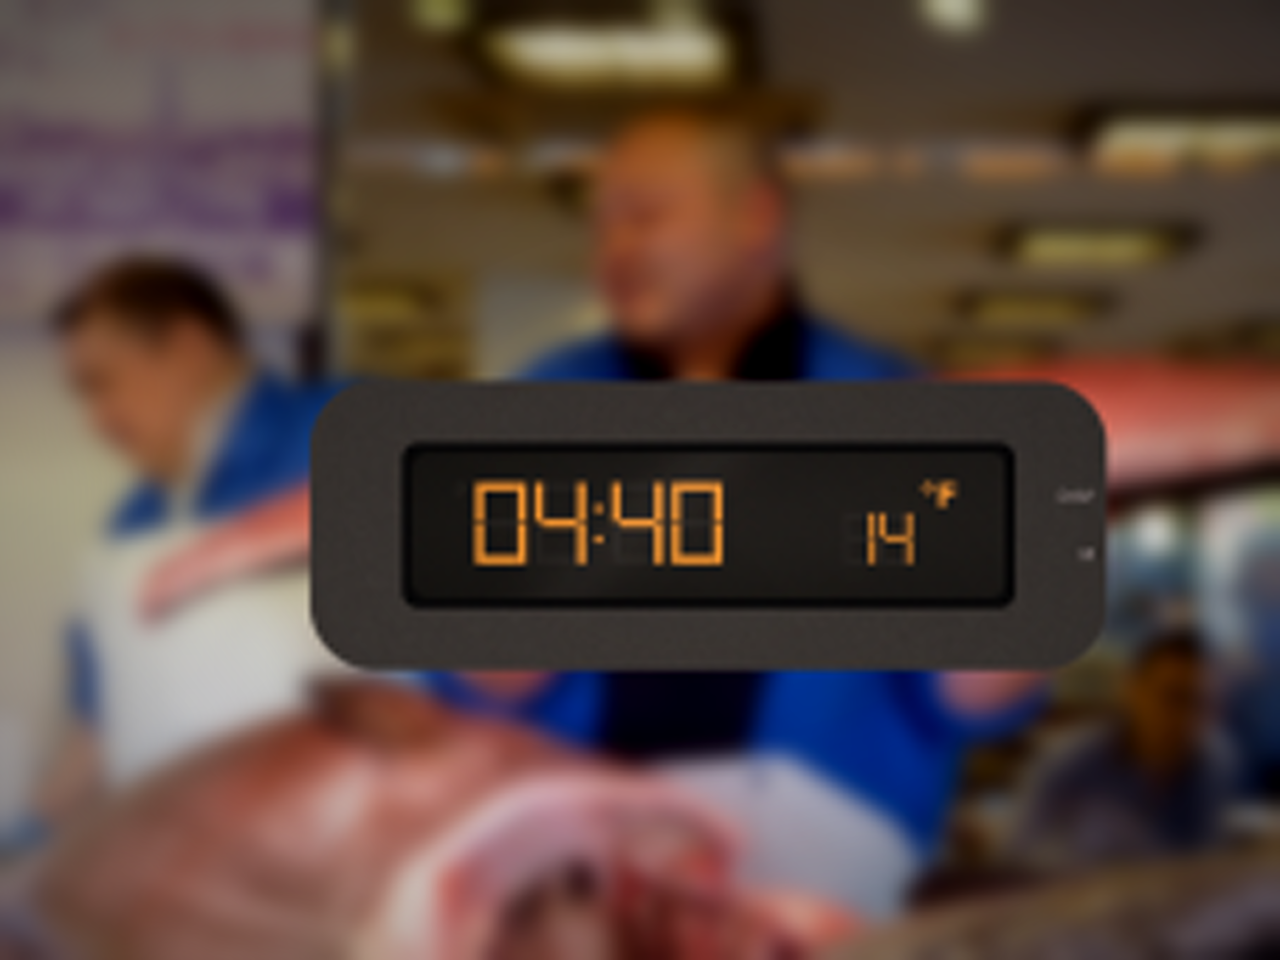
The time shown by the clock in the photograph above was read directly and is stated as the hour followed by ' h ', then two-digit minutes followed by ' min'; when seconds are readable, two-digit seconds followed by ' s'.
4 h 40 min
